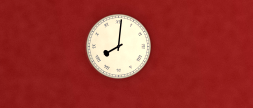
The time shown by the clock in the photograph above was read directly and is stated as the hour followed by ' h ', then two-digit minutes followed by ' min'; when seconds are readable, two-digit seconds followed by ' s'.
8 h 01 min
